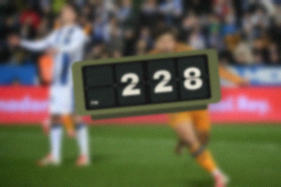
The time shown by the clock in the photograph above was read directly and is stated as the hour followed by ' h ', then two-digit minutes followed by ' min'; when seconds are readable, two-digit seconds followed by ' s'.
2 h 28 min
